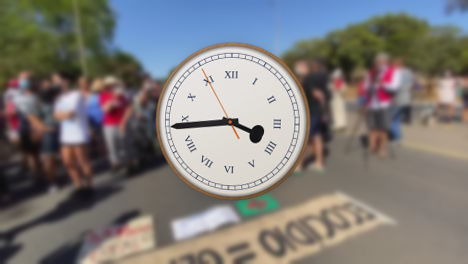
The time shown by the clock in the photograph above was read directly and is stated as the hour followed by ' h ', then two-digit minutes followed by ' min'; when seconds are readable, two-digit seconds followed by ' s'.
3 h 43 min 55 s
